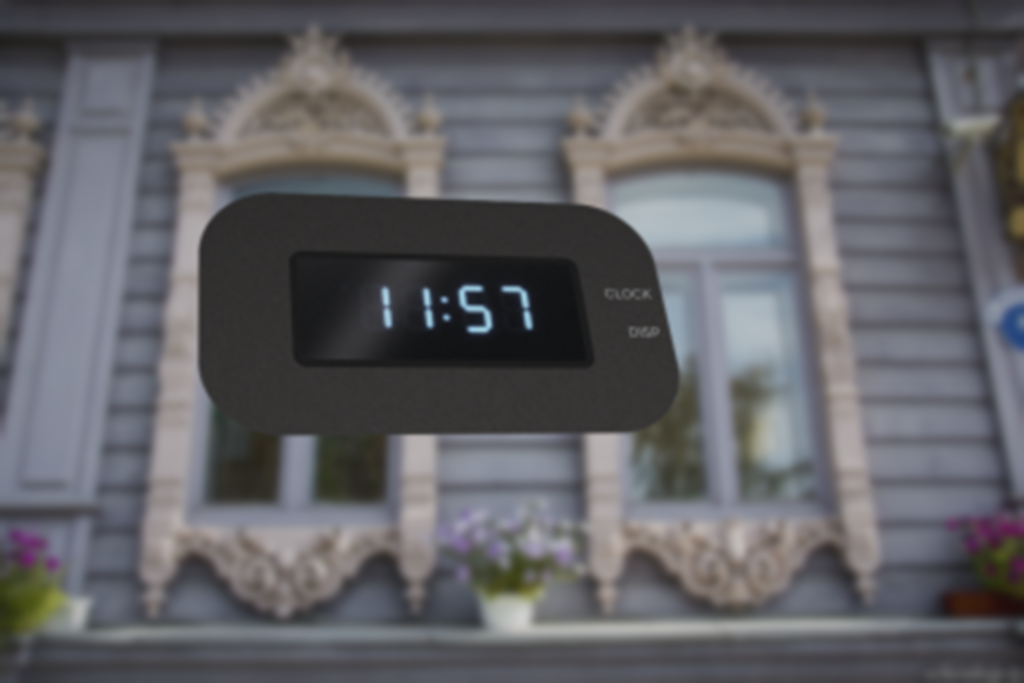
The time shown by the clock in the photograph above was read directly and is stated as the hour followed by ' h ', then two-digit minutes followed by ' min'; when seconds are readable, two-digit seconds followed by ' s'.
11 h 57 min
